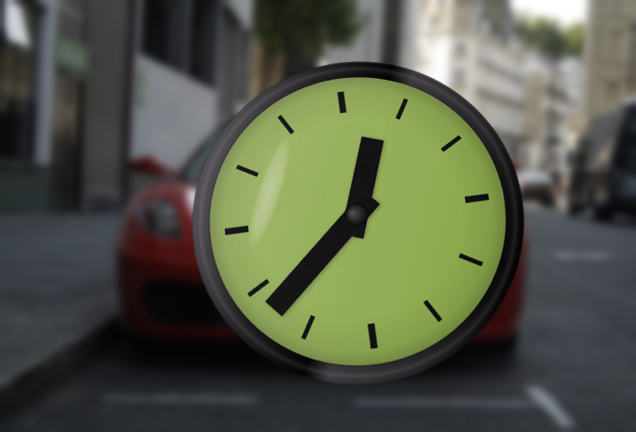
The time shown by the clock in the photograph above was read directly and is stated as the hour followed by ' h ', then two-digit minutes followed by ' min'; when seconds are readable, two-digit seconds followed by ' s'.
12 h 38 min
